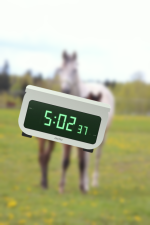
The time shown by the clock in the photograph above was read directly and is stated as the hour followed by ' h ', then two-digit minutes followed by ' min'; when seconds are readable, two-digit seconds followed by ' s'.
5 h 02 min 37 s
